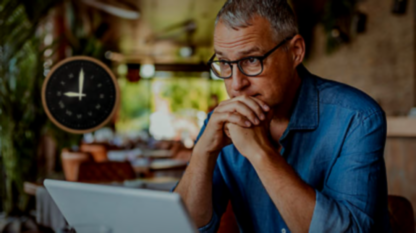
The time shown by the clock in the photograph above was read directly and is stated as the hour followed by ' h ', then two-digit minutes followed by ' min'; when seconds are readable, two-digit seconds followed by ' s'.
9 h 00 min
